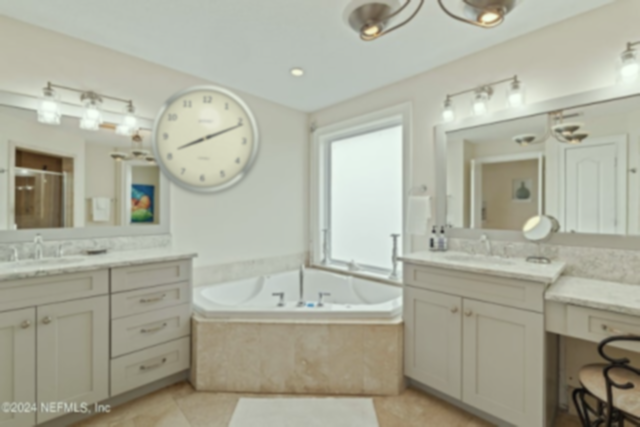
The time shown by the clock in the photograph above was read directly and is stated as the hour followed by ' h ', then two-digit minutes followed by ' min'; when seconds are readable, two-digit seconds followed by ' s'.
8 h 11 min
